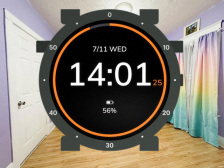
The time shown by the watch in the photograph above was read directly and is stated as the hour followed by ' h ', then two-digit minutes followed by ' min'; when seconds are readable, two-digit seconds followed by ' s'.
14 h 01 min 25 s
